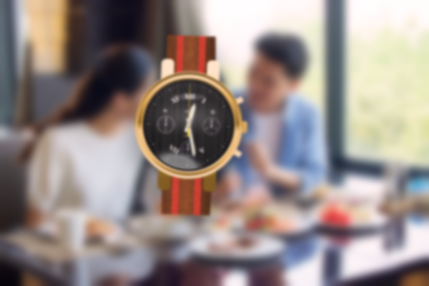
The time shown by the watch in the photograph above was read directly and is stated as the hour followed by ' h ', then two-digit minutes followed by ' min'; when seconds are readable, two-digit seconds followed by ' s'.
12 h 28 min
